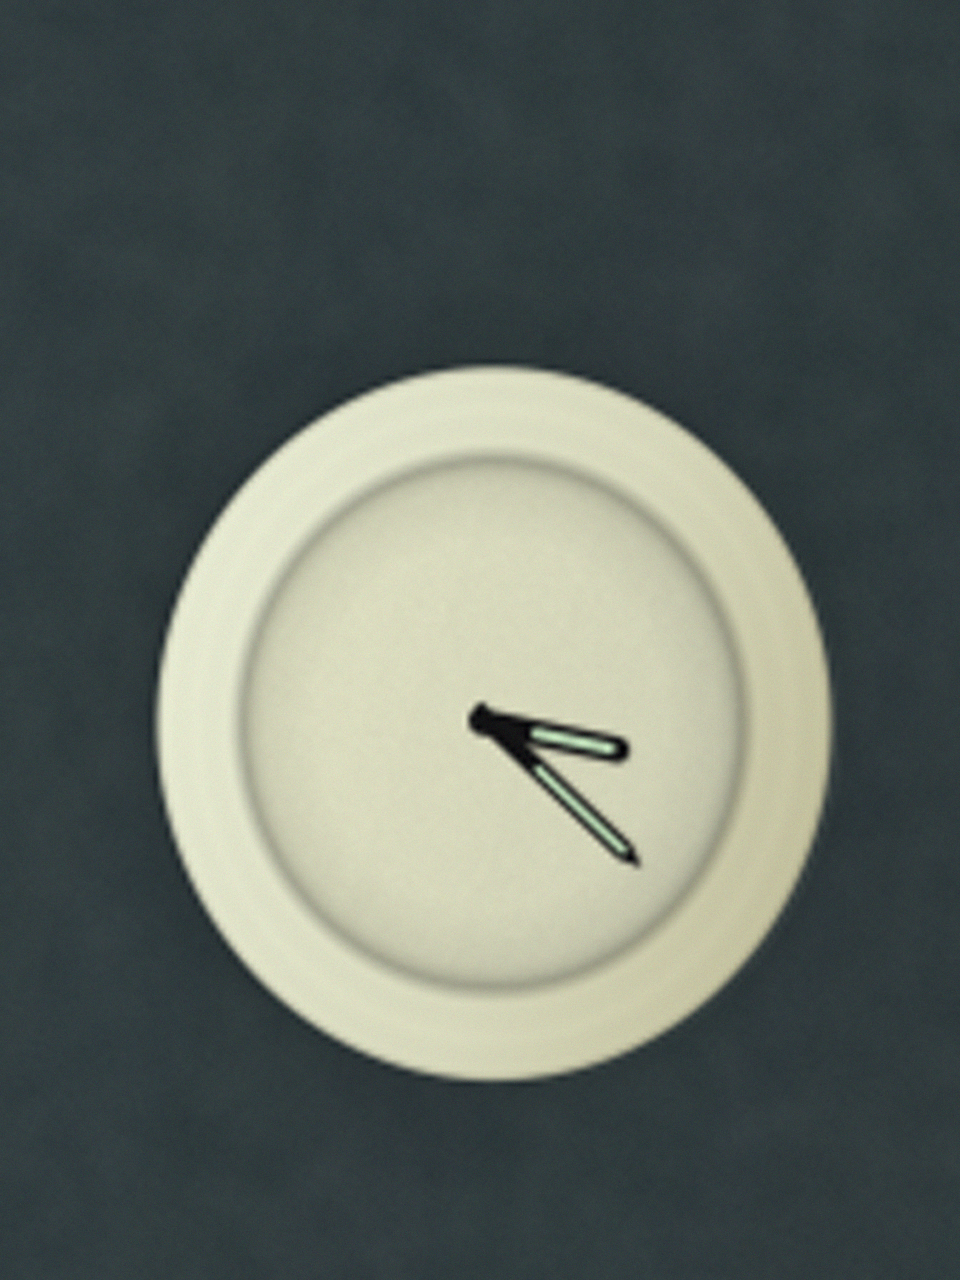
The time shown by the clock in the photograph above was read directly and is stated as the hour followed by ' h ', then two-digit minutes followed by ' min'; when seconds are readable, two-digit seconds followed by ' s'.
3 h 22 min
